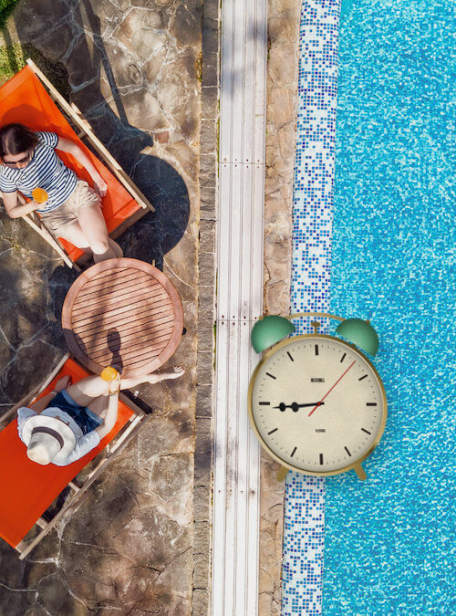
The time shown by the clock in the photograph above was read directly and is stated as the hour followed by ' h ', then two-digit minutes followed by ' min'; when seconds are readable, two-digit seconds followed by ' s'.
8 h 44 min 07 s
